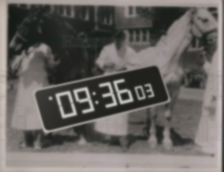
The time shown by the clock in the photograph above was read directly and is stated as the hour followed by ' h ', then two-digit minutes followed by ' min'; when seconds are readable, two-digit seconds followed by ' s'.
9 h 36 min 03 s
